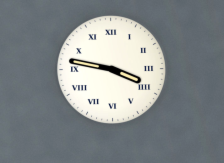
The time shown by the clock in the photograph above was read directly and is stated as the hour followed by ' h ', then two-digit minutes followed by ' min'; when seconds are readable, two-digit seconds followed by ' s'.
3 h 47 min
